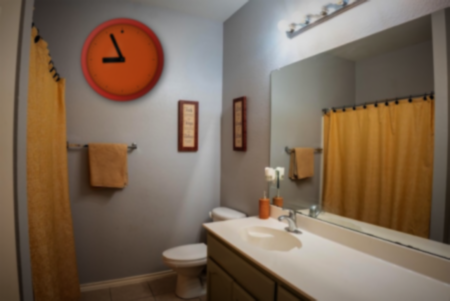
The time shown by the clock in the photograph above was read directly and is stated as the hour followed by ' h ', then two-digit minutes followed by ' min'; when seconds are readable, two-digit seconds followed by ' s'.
8 h 56 min
